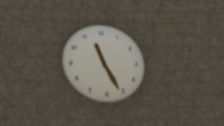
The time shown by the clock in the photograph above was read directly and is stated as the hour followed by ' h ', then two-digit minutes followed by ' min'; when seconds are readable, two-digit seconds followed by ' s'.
11 h 26 min
